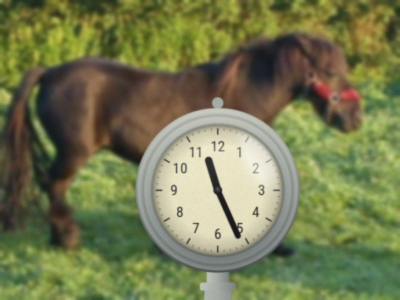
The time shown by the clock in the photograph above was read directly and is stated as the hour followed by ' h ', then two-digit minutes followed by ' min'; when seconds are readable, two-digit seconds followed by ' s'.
11 h 26 min
